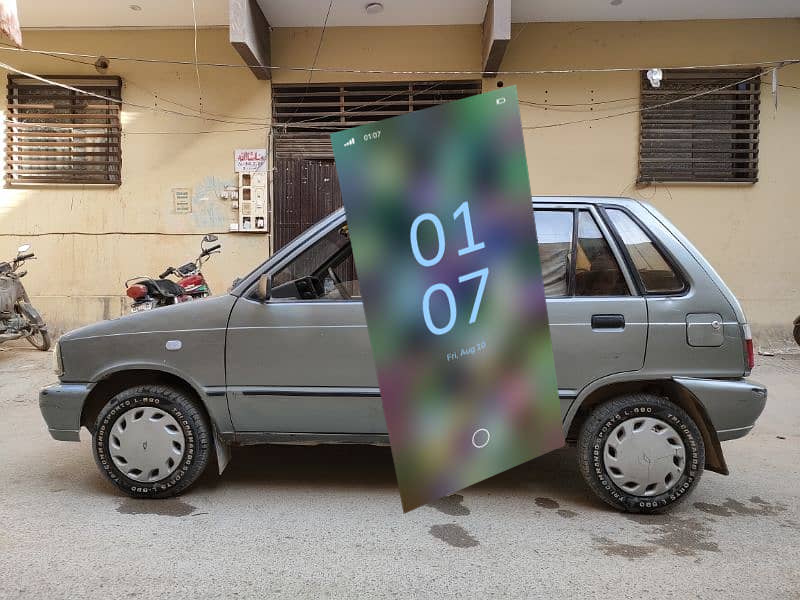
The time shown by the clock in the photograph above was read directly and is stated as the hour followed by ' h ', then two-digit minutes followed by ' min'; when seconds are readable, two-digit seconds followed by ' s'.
1 h 07 min
